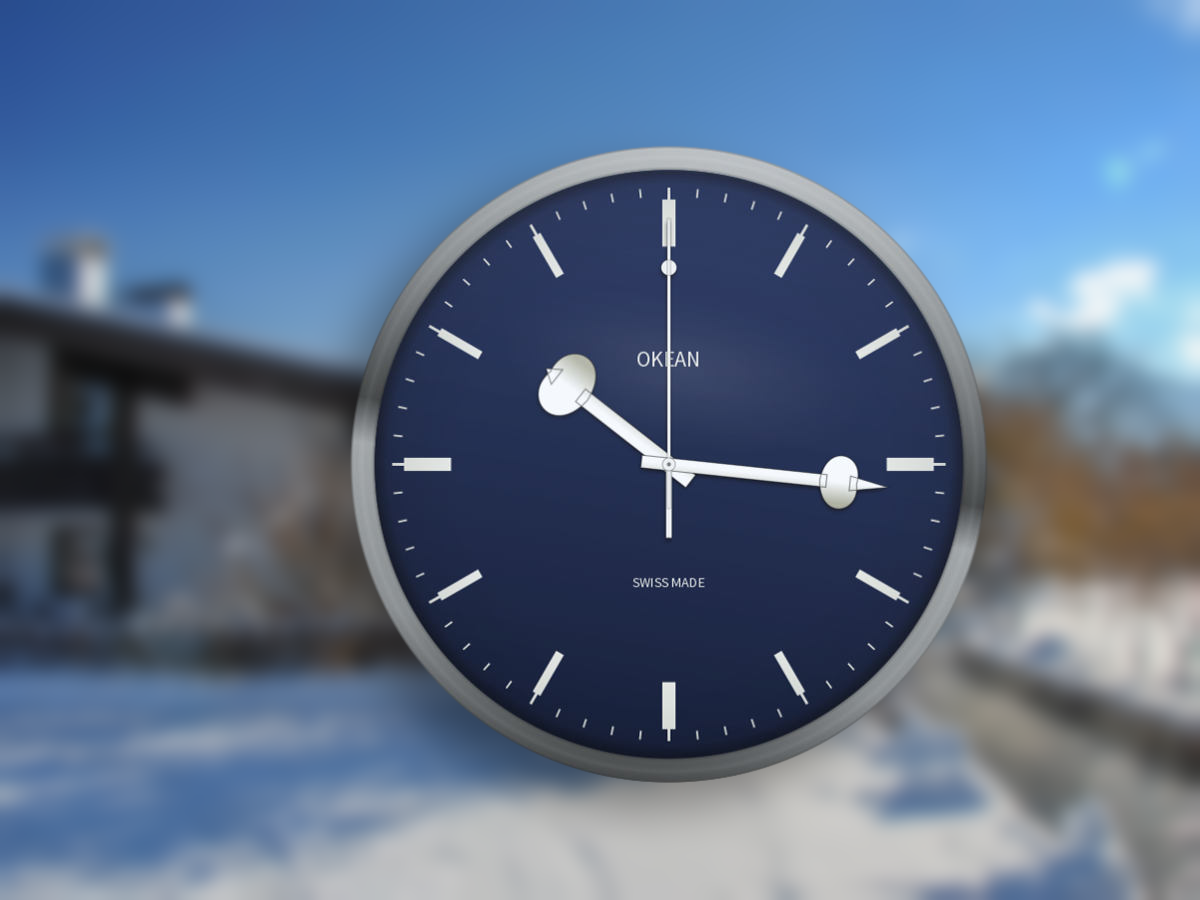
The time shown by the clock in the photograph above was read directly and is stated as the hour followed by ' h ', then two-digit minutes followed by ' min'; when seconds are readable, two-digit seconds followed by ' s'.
10 h 16 min 00 s
